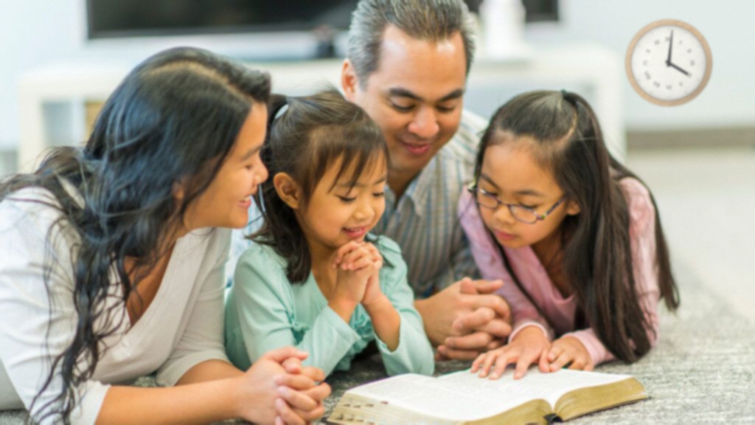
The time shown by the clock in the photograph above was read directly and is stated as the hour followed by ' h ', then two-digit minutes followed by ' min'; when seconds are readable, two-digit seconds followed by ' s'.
4 h 01 min
